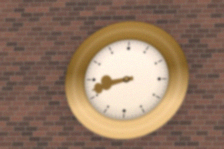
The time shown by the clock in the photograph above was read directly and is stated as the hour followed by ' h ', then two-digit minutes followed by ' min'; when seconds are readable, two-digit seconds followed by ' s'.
8 h 42 min
